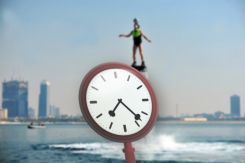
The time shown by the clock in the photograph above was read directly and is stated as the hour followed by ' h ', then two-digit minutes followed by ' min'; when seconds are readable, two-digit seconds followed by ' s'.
7 h 23 min
